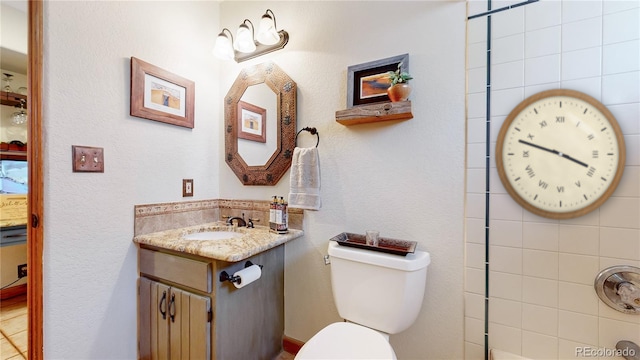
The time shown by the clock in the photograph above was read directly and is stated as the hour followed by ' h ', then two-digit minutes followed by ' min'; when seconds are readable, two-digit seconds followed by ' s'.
3 h 48 min
